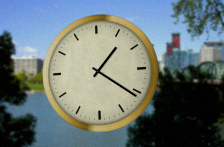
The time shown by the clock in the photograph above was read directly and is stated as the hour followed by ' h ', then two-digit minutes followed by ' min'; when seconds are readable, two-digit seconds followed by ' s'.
1 h 21 min
